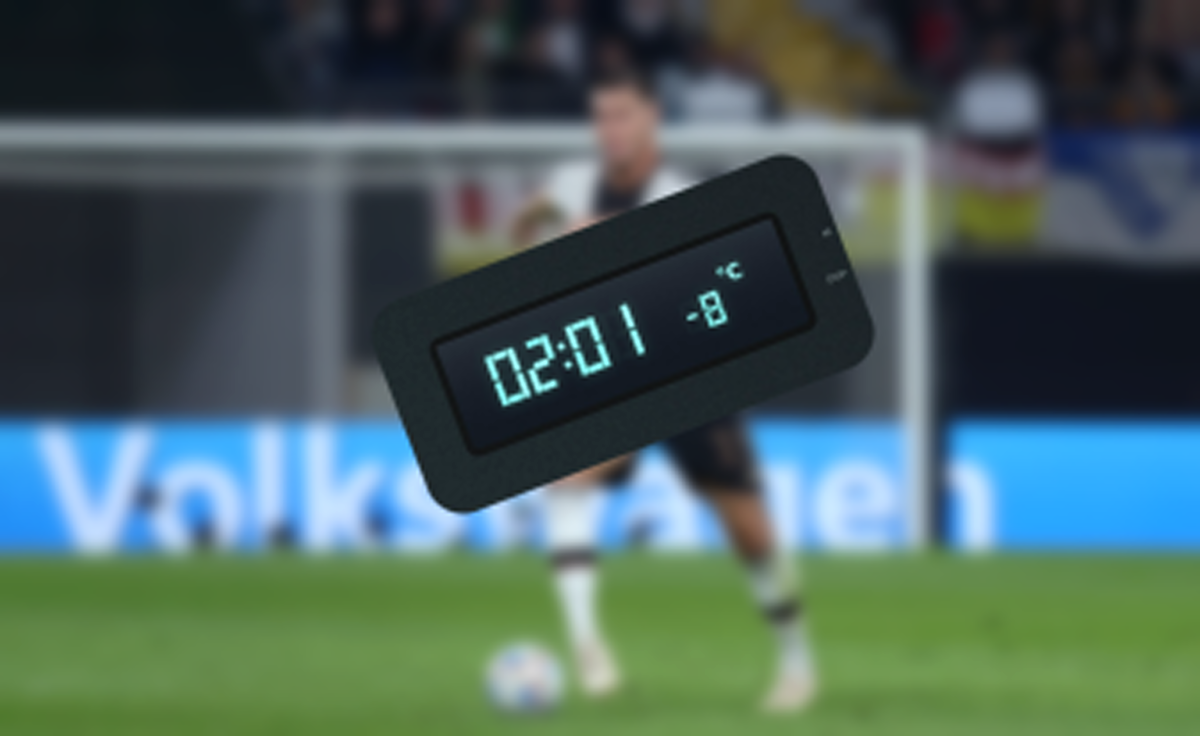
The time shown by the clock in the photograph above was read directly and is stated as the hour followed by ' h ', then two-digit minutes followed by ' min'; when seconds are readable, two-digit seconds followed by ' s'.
2 h 01 min
